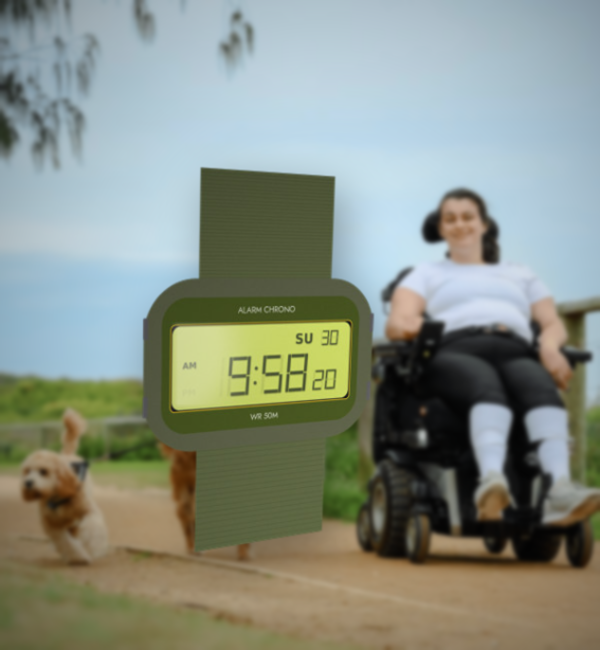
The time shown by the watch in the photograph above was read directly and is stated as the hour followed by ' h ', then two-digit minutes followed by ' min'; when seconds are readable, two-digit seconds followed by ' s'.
9 h 58 min 20 s
